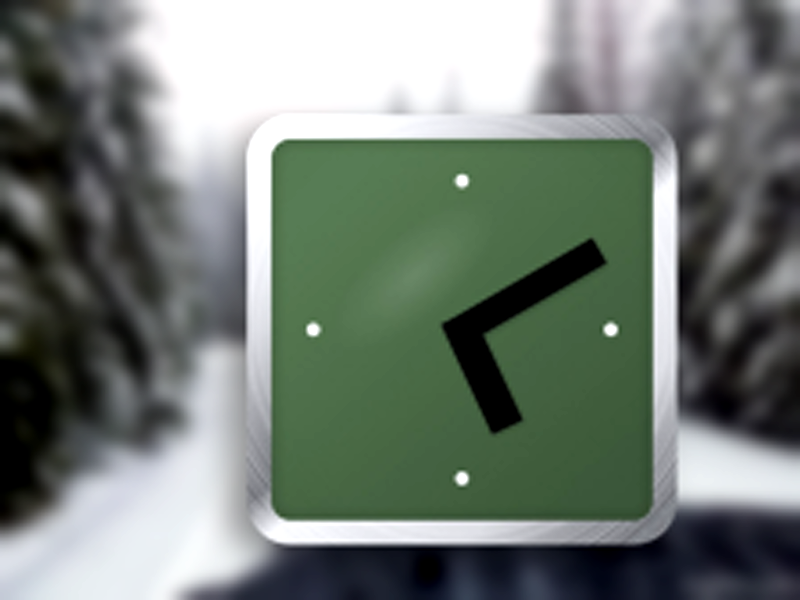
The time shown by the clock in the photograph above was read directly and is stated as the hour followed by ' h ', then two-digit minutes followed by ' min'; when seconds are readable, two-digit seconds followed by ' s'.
5 h 10 min
